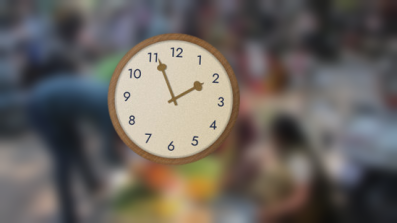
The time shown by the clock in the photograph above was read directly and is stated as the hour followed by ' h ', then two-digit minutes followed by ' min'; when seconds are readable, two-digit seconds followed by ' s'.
1 h 56 min
